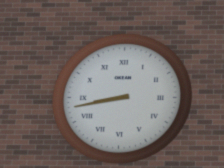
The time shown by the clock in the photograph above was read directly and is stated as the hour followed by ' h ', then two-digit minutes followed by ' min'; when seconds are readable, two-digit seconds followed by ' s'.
8 h 43 min
